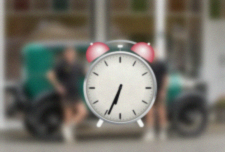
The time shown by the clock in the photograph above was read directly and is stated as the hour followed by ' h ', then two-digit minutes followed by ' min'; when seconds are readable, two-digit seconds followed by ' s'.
6 h 34 min
